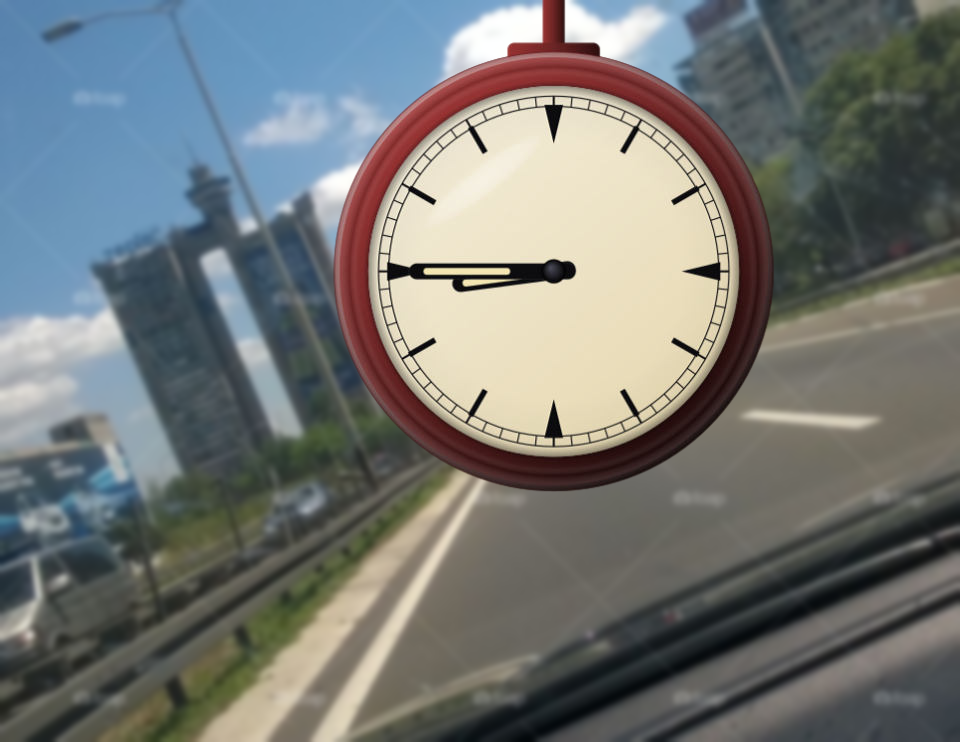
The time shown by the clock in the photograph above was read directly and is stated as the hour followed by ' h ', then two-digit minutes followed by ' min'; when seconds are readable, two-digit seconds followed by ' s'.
8 h 45 min
